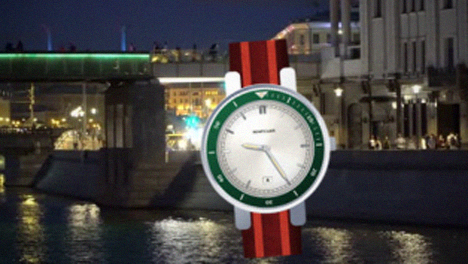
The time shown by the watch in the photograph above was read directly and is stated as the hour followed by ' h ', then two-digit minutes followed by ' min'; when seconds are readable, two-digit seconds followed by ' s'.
9 h 25 min
